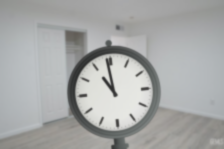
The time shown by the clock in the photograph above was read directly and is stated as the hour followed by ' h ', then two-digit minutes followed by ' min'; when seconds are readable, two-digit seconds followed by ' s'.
10 h 59 min
